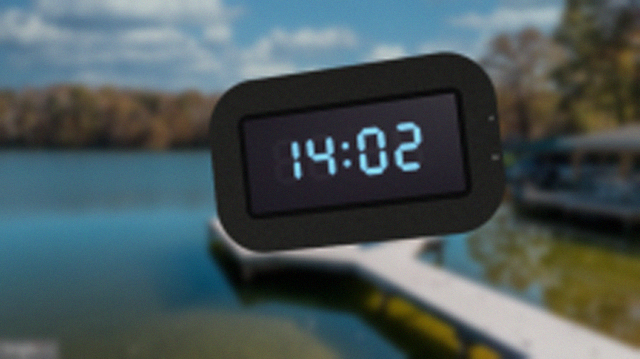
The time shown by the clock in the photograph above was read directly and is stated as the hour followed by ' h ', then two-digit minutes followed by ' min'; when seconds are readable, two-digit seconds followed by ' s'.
14 h 02 min
